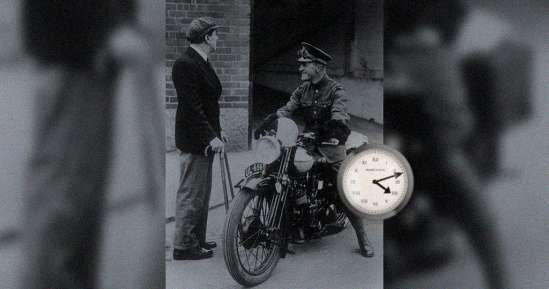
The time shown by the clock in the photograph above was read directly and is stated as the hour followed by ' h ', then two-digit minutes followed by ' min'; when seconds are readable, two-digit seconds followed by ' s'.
4 h 12 min
